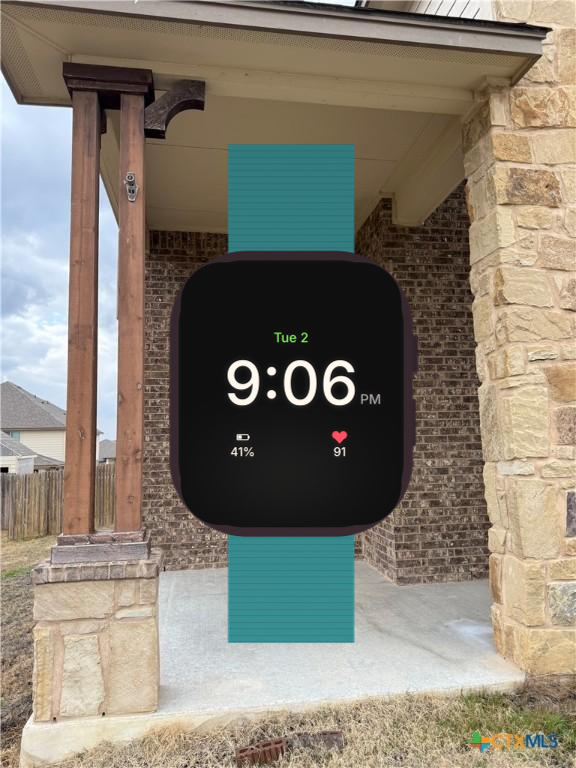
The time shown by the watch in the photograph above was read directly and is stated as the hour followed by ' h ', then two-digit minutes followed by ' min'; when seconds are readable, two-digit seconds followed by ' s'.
9 h 06 min
